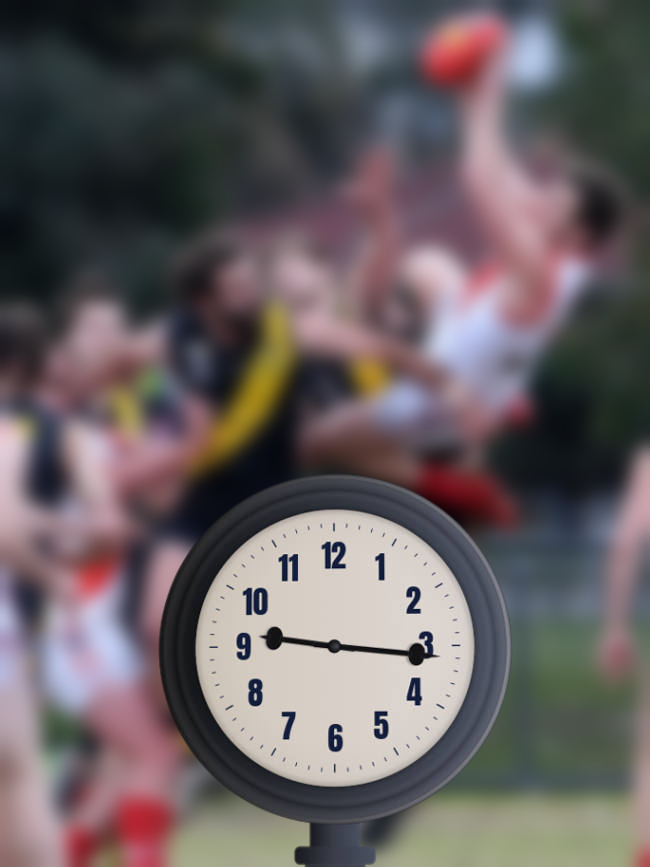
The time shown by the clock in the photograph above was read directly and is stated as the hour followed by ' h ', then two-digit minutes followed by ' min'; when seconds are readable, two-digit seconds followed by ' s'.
9 h 16 min
